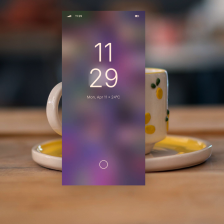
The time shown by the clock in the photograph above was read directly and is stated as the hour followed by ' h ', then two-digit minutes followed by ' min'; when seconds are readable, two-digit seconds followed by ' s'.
11 h 29 min
